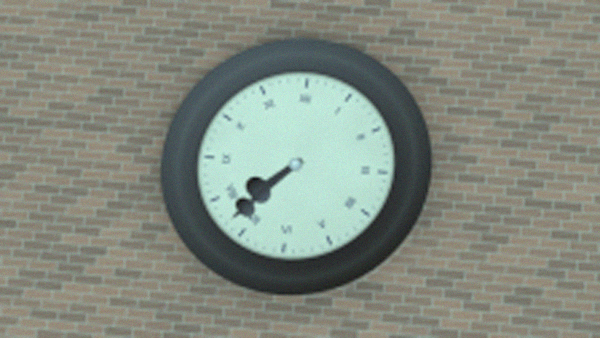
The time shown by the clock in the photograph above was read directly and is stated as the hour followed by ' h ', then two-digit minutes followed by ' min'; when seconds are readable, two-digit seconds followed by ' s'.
7 h 37 min
